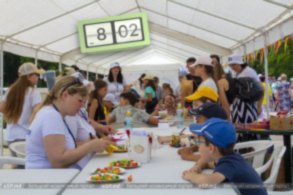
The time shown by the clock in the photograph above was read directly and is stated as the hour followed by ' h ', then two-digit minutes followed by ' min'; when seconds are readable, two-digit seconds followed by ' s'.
8 h 02 min
